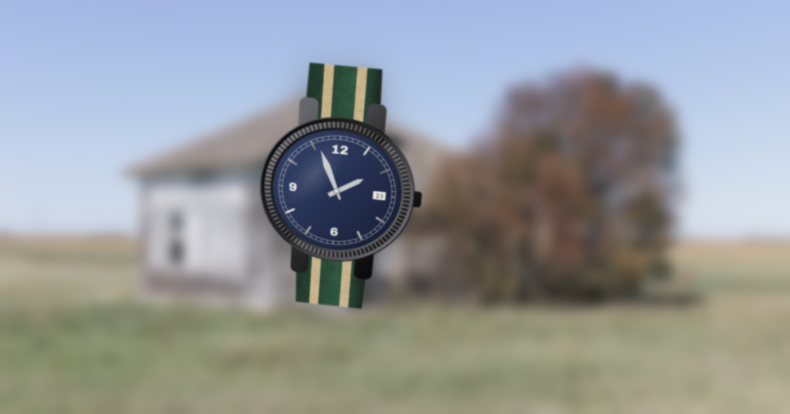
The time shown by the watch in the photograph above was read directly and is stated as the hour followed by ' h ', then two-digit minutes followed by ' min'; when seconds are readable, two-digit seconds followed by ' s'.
1 h 56 min
